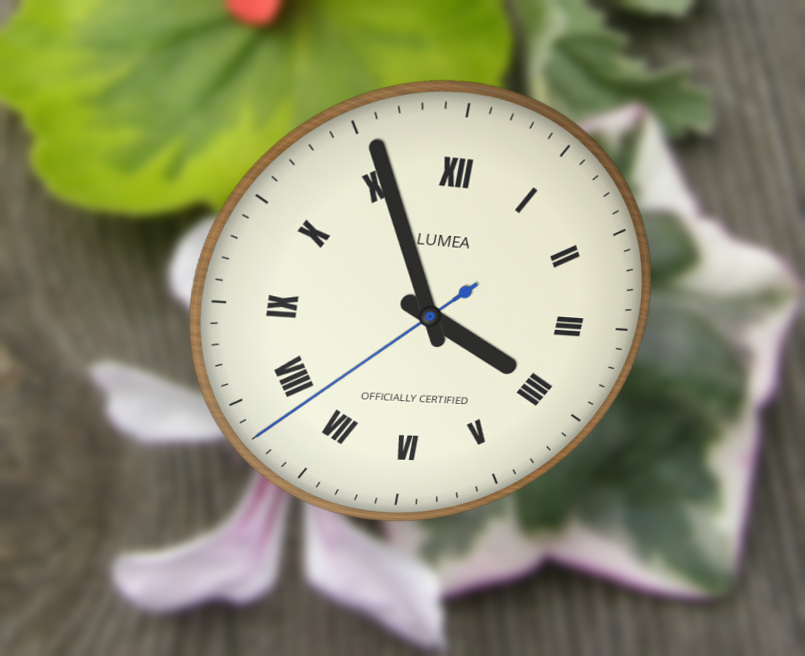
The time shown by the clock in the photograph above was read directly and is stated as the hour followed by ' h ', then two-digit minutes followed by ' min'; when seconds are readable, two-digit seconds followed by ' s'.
3 h 55 min 38 s
